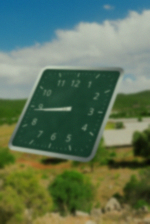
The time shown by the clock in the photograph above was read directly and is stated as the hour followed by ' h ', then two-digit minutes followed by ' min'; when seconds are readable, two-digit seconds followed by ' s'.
8 h 44 min
